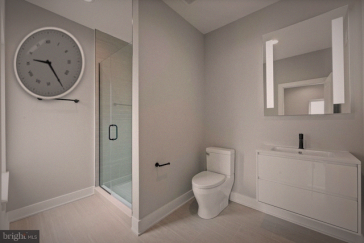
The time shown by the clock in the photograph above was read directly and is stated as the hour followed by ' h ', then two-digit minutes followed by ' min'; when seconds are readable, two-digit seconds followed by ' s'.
9 h 25 min
